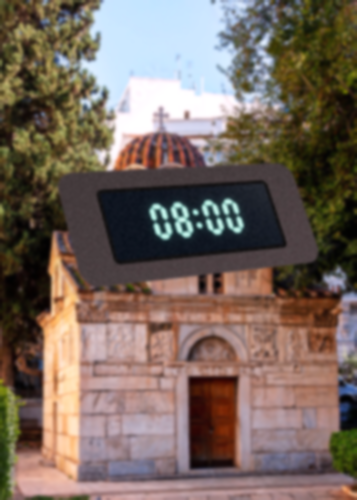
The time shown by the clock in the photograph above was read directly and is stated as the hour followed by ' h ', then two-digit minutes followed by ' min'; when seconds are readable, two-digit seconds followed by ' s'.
8 h 00 min
